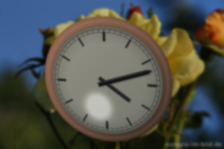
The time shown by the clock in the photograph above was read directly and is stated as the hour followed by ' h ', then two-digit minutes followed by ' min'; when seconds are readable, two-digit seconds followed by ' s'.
4 h 12 min
